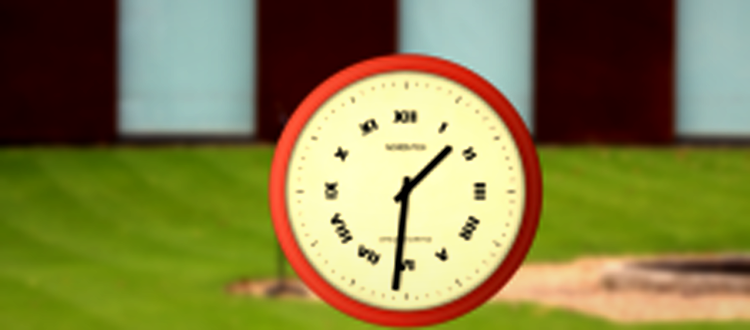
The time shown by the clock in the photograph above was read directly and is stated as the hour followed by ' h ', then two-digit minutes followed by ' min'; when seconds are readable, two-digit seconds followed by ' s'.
1 h 31 min
